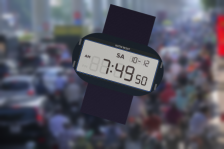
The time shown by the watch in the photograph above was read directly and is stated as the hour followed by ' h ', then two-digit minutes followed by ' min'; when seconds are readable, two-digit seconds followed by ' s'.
7 h 49 min 50 s
